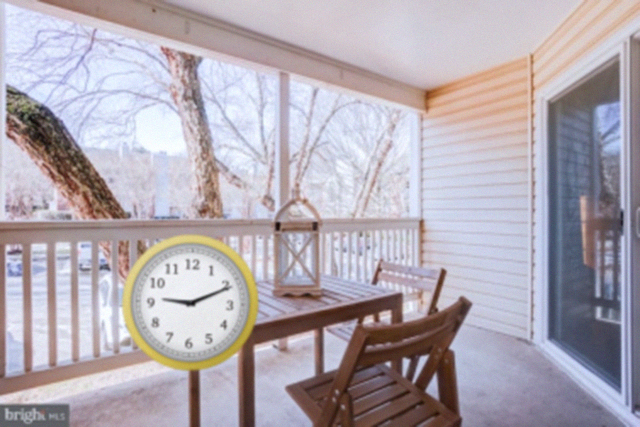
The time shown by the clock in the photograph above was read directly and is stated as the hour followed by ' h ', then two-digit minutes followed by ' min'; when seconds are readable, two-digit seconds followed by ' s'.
9 h 11 min
